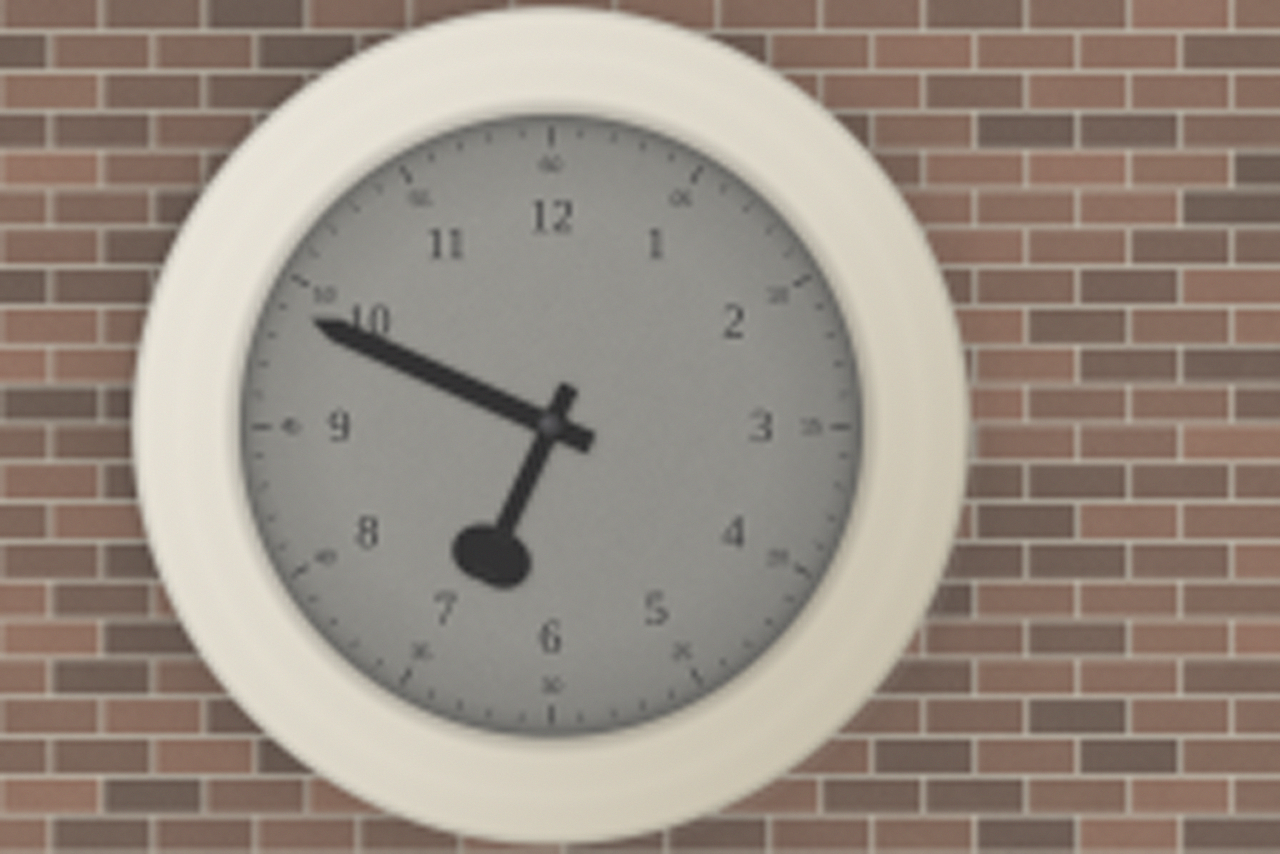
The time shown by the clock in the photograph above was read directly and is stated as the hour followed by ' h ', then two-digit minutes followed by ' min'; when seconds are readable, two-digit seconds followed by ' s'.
6 h 49 min
